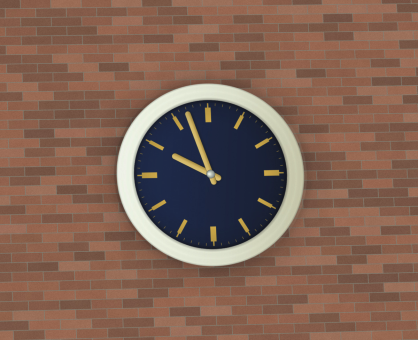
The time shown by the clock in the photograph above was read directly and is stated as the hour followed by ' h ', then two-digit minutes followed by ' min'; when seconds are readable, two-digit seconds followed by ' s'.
9 h 57 min
